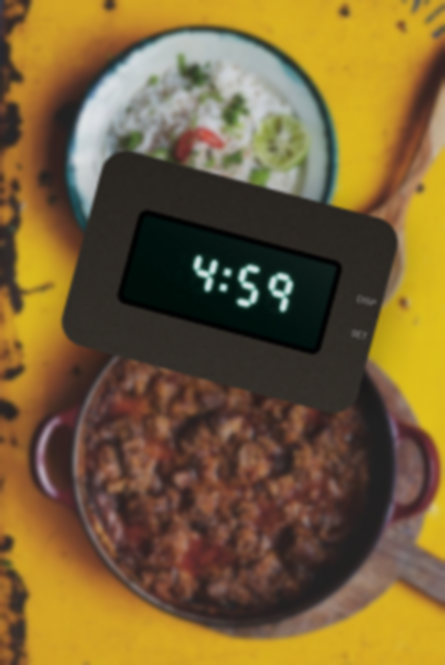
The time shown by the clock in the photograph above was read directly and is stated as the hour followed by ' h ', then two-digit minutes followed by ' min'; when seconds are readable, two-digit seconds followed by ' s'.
4 h 59 min
